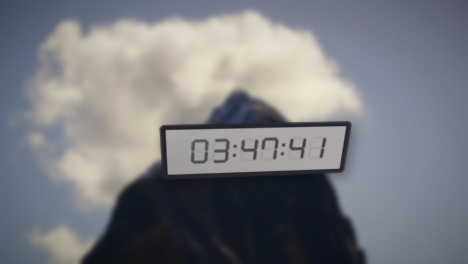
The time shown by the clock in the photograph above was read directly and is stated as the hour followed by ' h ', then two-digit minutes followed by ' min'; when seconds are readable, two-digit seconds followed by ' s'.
3 h 47 min 41 s
